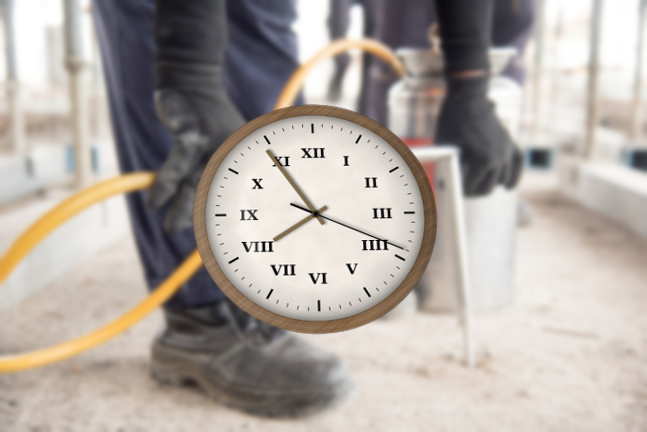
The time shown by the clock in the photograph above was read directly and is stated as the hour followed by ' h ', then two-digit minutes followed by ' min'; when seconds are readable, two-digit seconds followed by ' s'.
7 h 54 min 19 s
